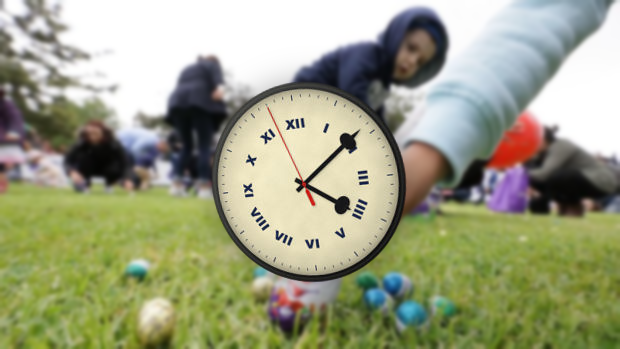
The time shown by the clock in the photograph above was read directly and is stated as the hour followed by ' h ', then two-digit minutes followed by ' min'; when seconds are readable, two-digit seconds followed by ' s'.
4 h 08 min 57 s
